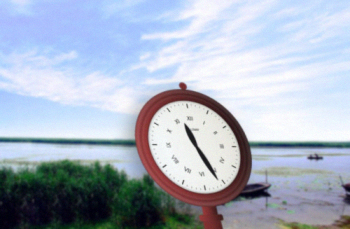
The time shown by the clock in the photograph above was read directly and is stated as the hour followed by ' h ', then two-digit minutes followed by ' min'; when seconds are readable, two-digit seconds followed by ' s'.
11 h 26 min
